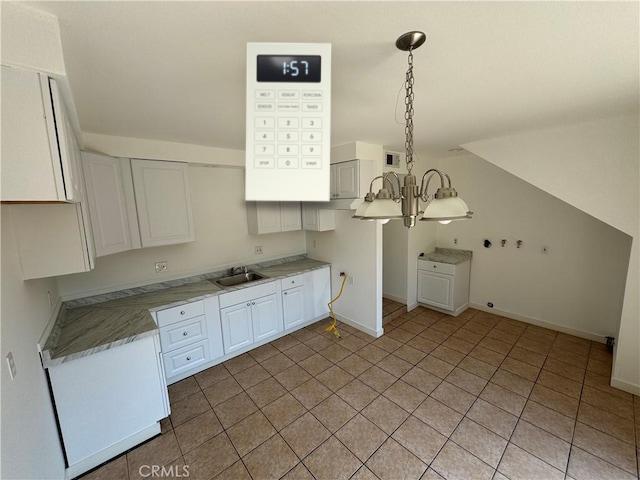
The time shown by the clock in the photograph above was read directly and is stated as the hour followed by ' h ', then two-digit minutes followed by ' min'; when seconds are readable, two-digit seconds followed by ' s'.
1 h 57 min
